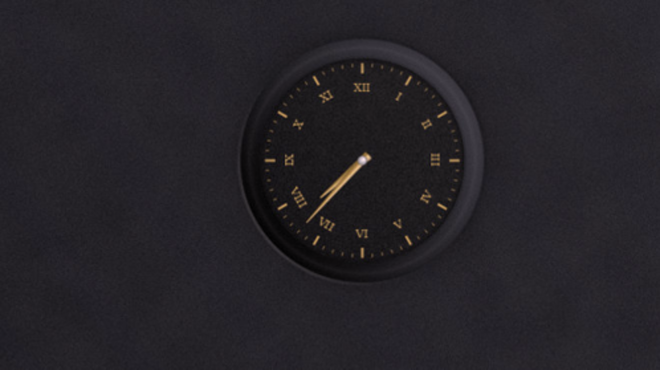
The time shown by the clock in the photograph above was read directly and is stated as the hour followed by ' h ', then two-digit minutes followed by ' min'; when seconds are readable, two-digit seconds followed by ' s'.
7 h 37 min
